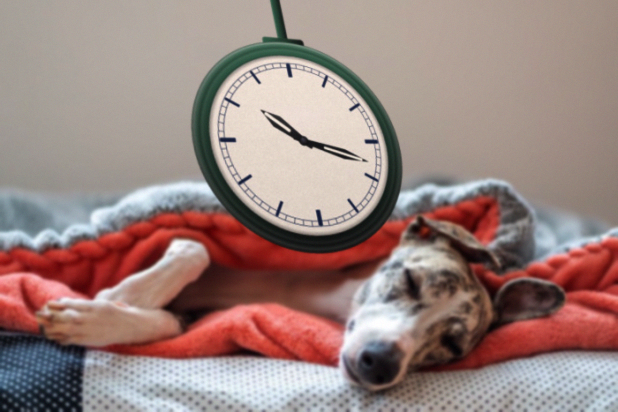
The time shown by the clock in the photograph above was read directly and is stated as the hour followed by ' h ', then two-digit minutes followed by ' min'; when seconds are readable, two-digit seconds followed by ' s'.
10 h 18 min
